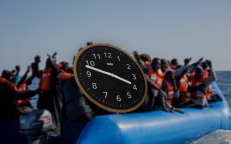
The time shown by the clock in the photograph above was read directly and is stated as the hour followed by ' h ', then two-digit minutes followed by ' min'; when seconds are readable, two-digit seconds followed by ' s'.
3 h 48 min
